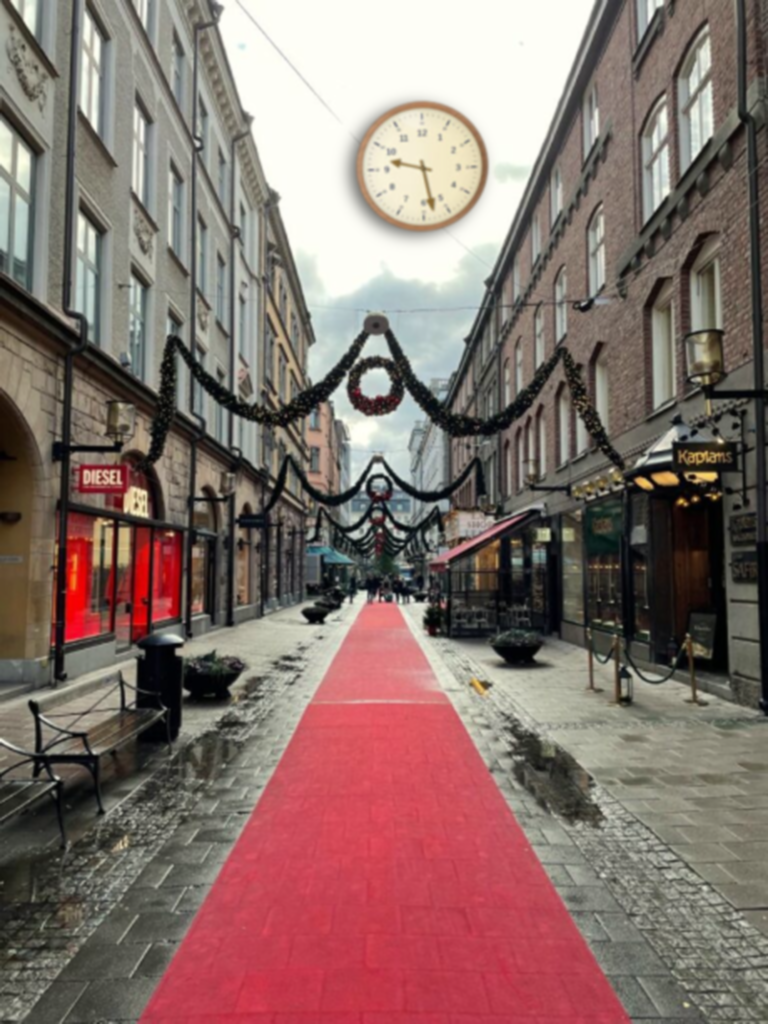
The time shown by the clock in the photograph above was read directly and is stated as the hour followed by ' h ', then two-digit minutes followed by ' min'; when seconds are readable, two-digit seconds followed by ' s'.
9 h 28 min
